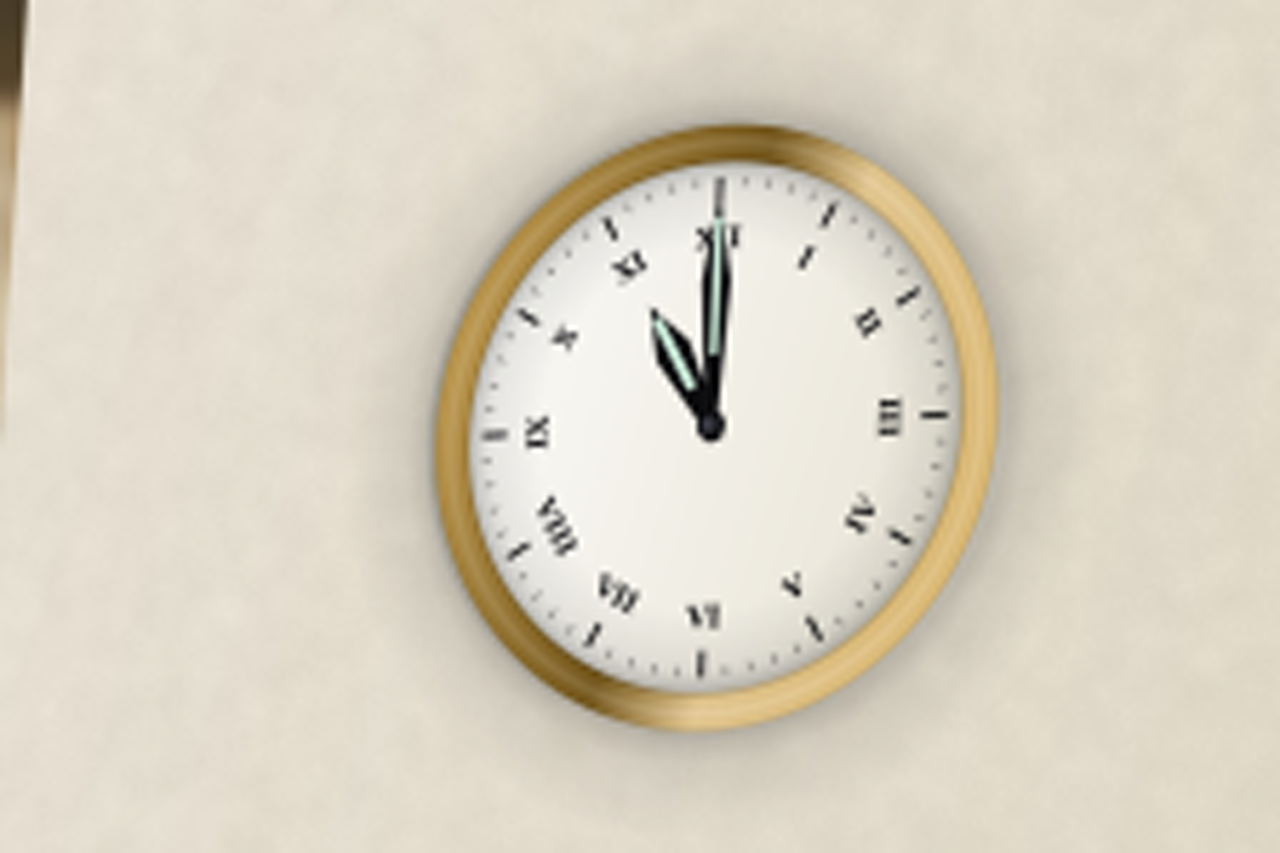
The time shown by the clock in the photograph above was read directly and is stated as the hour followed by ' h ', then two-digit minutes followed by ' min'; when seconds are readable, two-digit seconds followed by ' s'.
11 h 00 min
